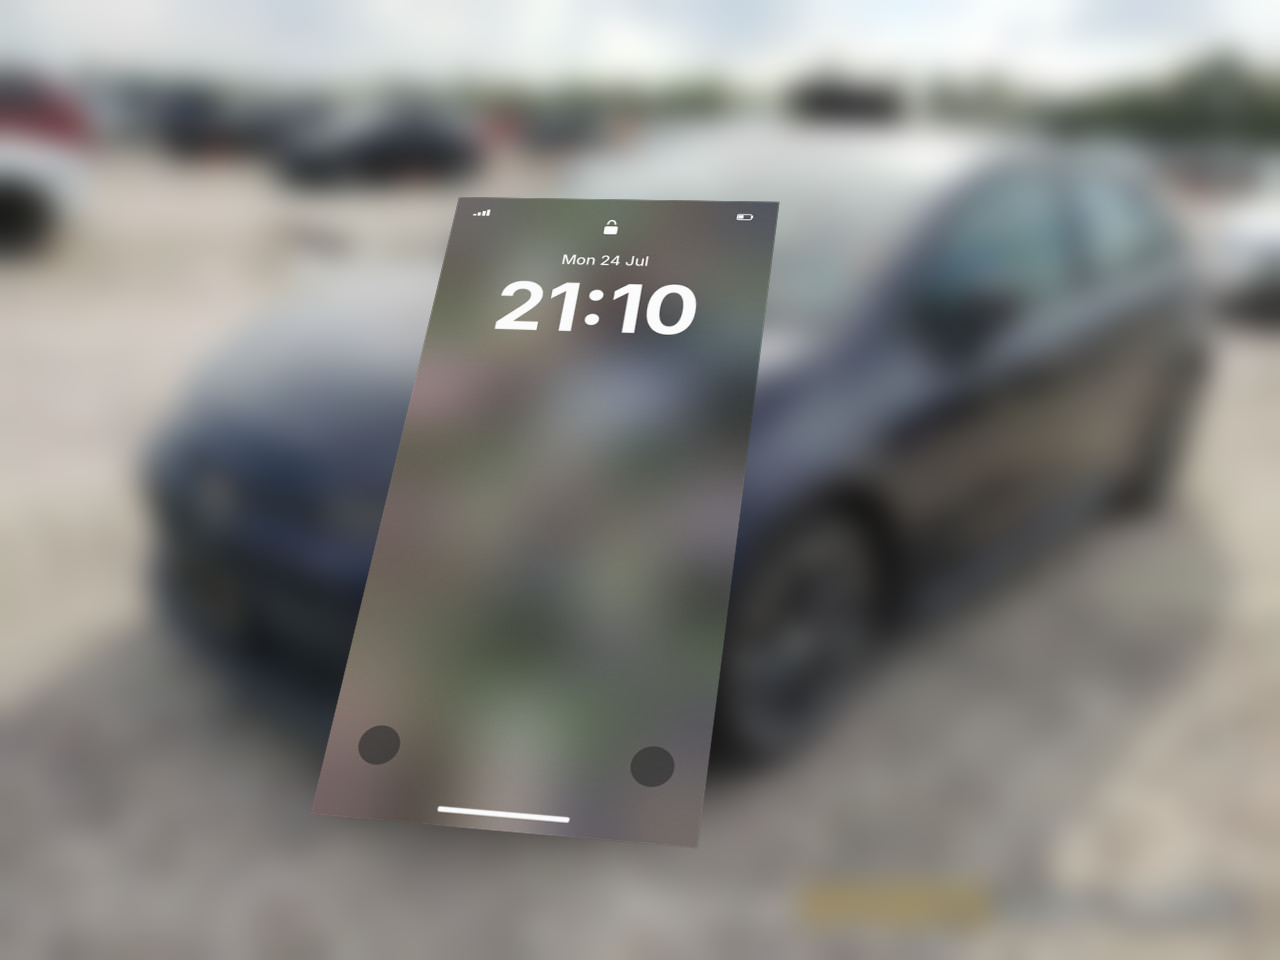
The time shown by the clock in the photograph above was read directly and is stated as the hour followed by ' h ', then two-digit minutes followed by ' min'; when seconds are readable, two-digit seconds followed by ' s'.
21 h 10 min
